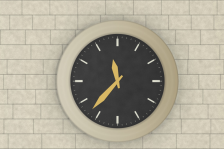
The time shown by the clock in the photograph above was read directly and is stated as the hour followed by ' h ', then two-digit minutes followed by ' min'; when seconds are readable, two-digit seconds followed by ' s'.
11 h 37 min
